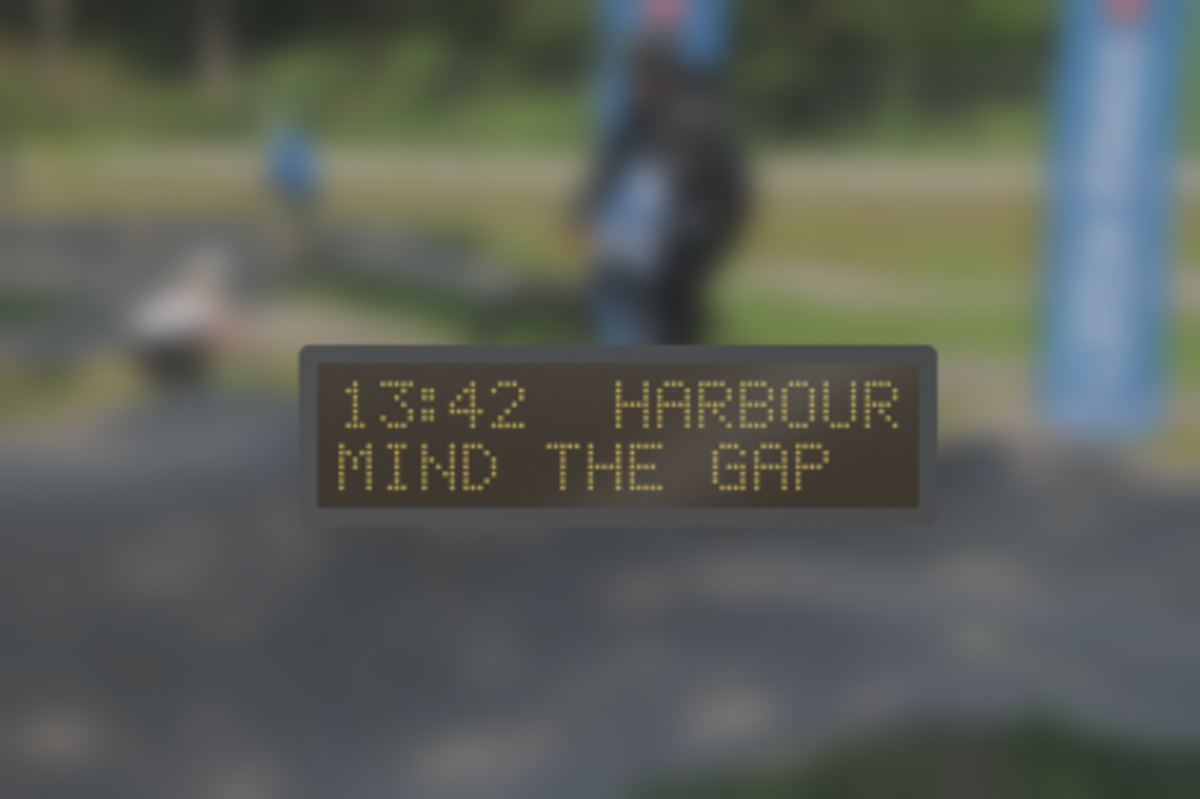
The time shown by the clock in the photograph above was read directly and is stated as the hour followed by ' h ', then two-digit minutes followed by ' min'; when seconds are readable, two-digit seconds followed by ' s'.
13 h 42 min
